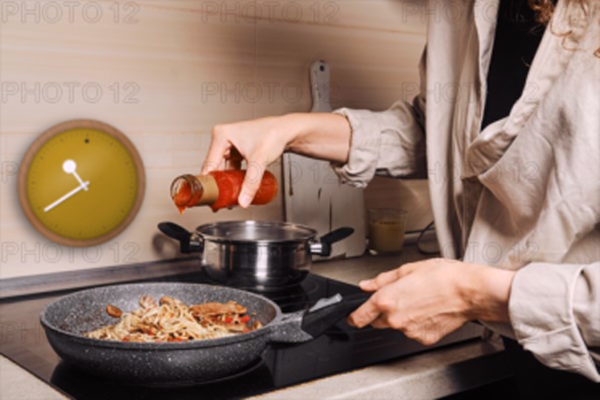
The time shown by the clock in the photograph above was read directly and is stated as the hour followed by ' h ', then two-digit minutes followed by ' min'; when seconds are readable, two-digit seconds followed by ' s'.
10 h 39 min
